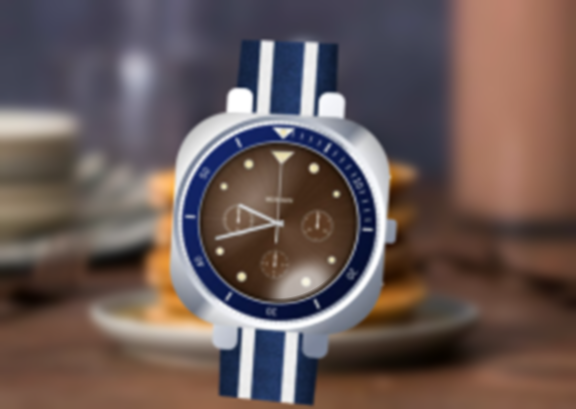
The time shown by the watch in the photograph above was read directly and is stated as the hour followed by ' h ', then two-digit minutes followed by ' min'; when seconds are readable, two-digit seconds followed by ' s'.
9 h 42 min
